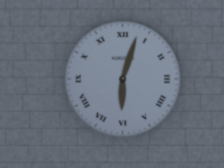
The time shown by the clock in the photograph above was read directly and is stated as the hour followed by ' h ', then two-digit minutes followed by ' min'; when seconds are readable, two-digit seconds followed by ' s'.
6 h 03 min
